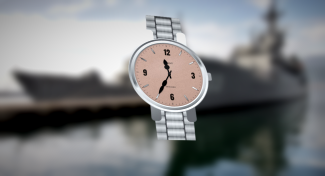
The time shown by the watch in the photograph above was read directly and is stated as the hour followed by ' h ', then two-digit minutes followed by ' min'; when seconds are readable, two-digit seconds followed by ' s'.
11 h 35 min
